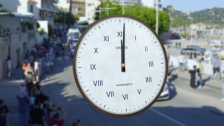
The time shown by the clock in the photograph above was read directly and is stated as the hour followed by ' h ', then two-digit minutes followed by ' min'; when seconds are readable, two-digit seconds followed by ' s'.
12 h 01 min
